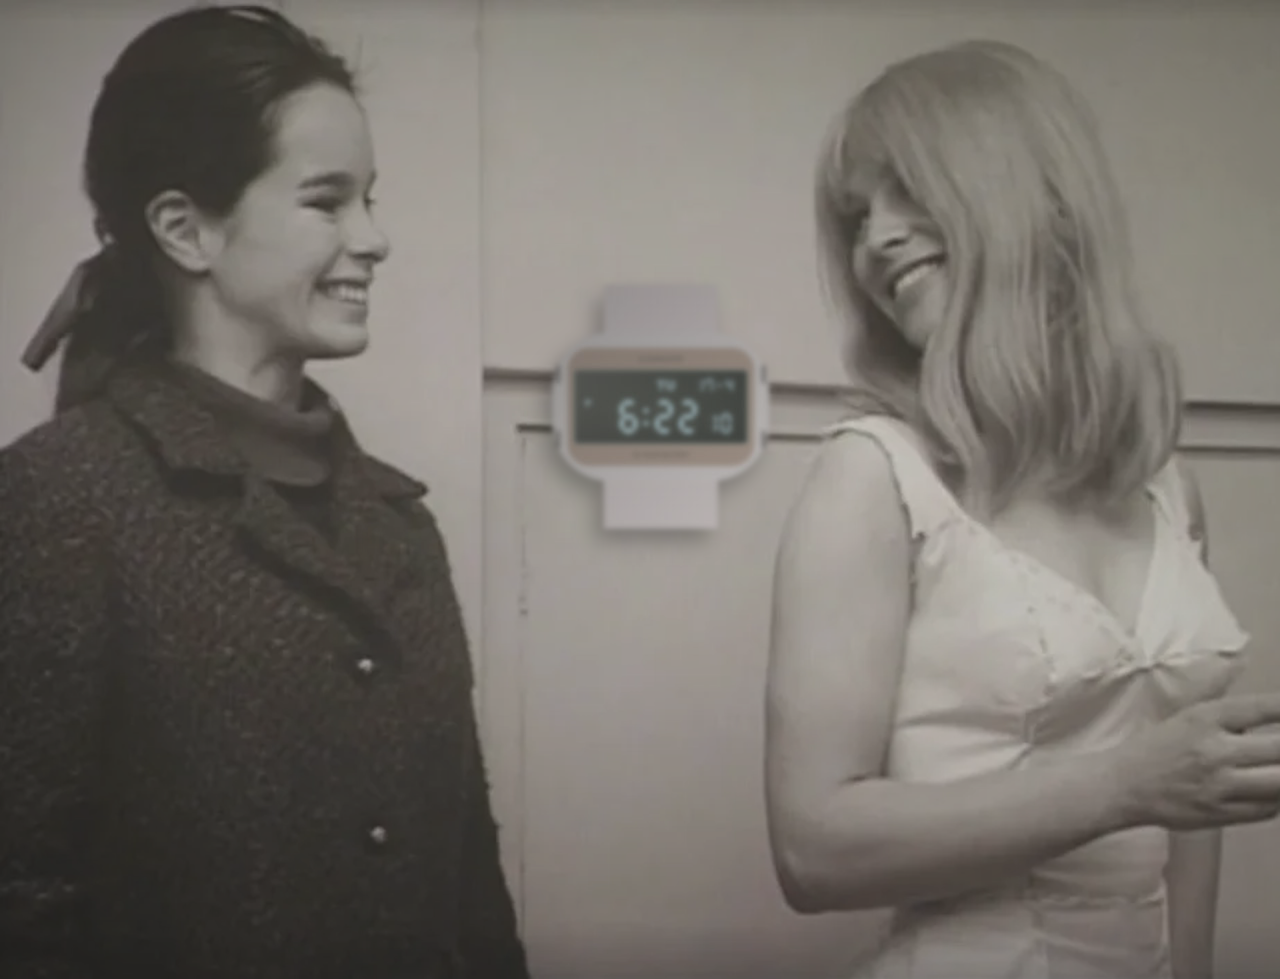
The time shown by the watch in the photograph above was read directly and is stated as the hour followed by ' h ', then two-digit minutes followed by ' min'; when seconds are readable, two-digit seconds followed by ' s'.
6 h 22 min 10 s
